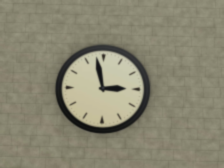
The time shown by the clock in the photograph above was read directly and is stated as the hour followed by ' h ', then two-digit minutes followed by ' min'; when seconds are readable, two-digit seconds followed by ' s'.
2 h 58 min
